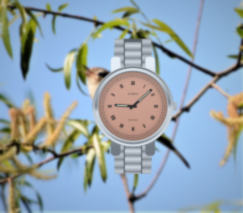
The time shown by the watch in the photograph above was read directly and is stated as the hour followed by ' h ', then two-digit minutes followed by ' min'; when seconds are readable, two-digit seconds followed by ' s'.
9 h 08 min
